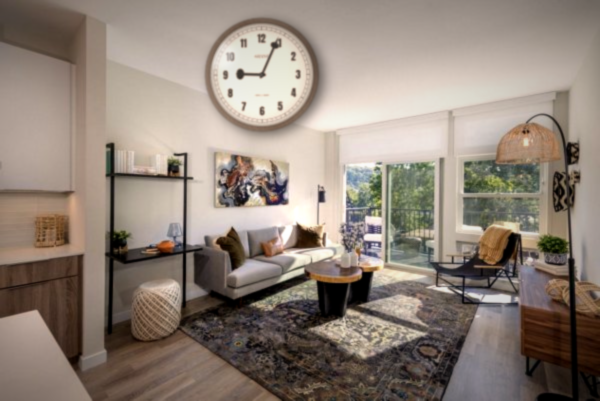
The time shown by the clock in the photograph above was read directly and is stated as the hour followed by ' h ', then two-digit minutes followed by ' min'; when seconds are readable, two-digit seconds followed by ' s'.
9 h 04 min
